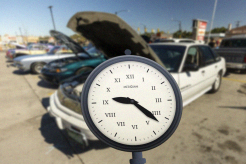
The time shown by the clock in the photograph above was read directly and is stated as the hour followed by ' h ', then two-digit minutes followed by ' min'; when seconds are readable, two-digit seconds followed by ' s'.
9 h 22 min
